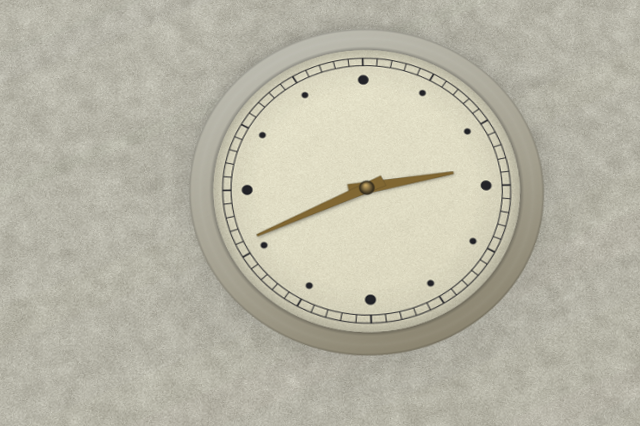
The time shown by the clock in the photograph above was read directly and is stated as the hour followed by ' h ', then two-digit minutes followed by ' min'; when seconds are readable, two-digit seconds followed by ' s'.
2 h 41 min
